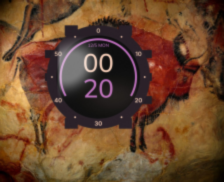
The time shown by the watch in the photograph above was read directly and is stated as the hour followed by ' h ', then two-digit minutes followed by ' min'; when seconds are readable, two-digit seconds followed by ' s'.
0 h 20 min
